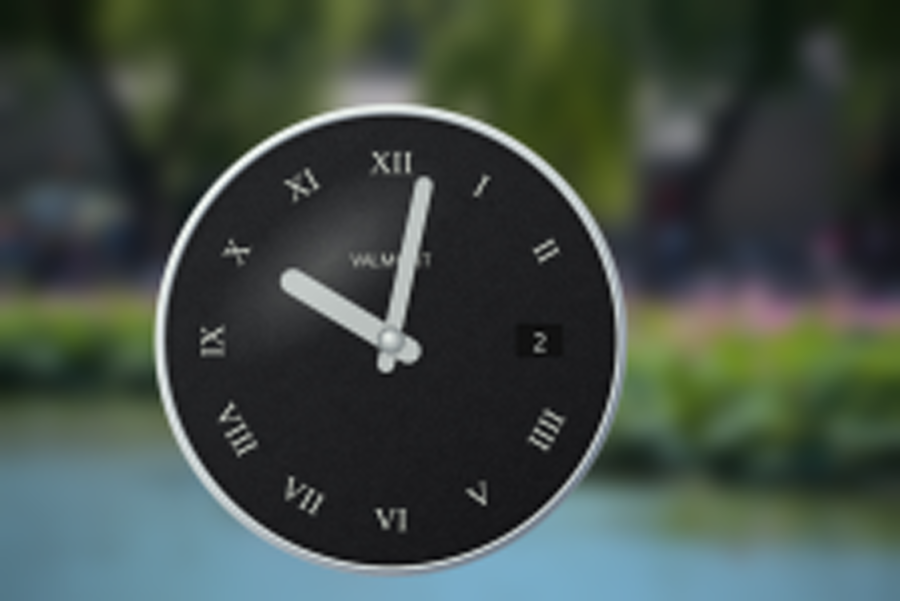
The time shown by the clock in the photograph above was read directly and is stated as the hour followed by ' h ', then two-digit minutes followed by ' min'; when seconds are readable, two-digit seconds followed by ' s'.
10 h 02 min
